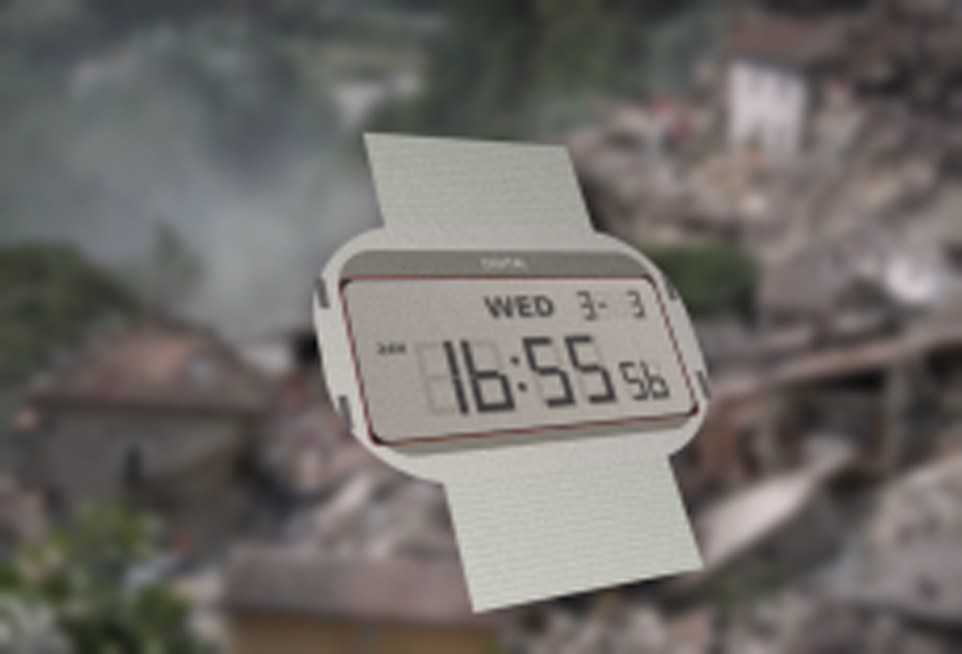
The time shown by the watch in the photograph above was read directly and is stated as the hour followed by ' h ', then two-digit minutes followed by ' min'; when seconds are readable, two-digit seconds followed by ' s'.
16 h 55 min 56 s
